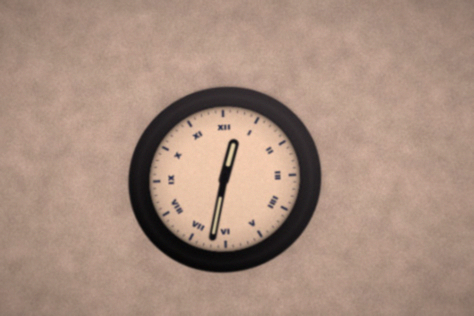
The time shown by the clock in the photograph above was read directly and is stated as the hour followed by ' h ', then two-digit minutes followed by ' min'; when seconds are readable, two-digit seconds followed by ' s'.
12 h 32 min
